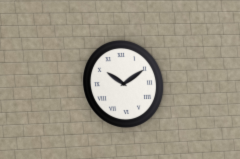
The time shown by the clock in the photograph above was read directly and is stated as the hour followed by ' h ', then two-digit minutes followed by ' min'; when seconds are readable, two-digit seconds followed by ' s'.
10 h 10 min
